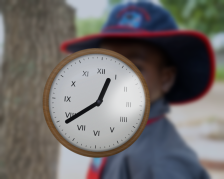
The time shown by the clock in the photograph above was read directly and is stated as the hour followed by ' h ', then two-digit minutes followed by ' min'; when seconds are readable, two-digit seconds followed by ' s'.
12 h 39 min
